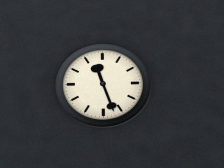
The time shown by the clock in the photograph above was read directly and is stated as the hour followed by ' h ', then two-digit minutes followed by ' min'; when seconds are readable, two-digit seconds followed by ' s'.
11 h 27 min
